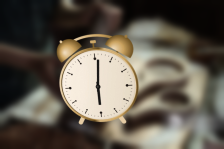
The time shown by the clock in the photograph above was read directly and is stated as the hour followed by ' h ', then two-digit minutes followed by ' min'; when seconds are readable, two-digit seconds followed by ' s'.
6 h 01 min
